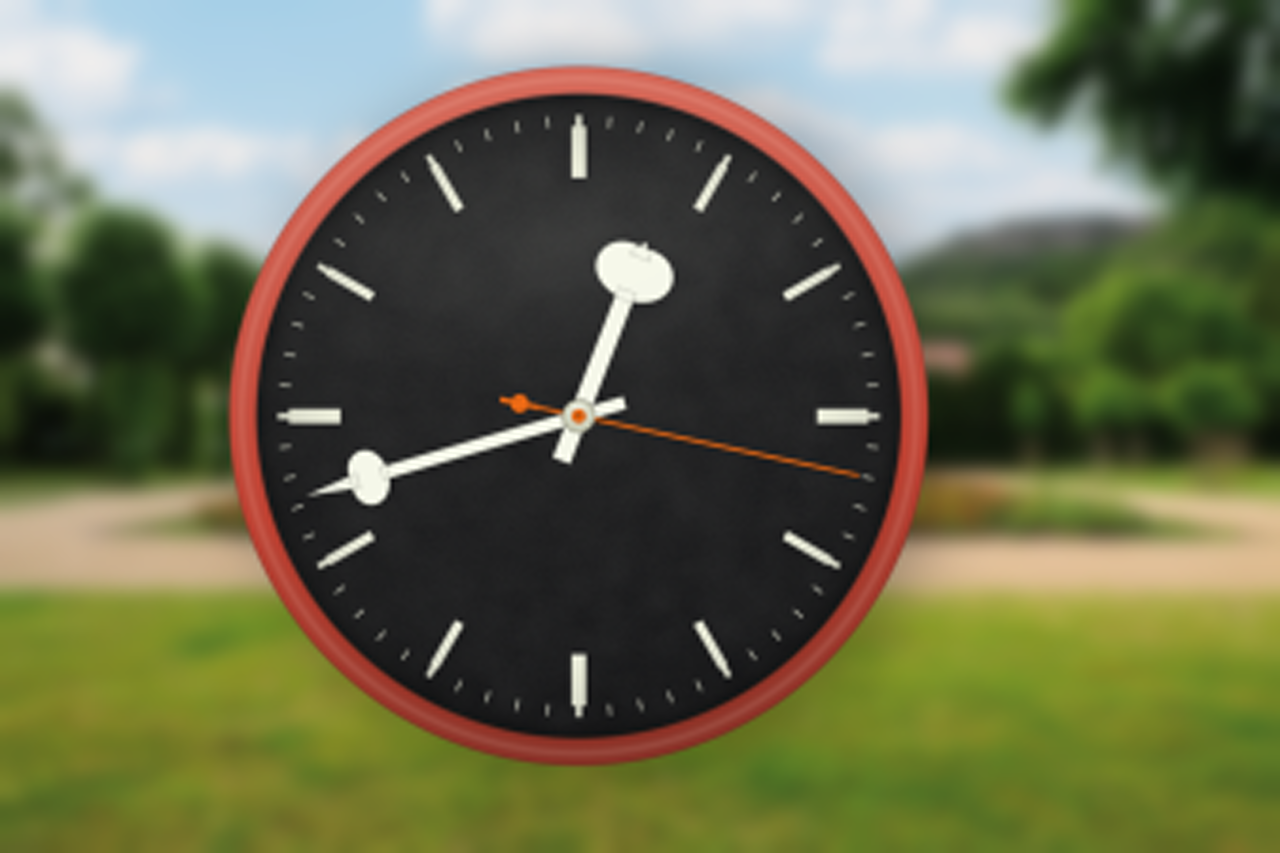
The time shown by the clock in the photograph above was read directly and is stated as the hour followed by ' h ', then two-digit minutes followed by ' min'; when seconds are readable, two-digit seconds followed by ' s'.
12 h 42 min 17 s
